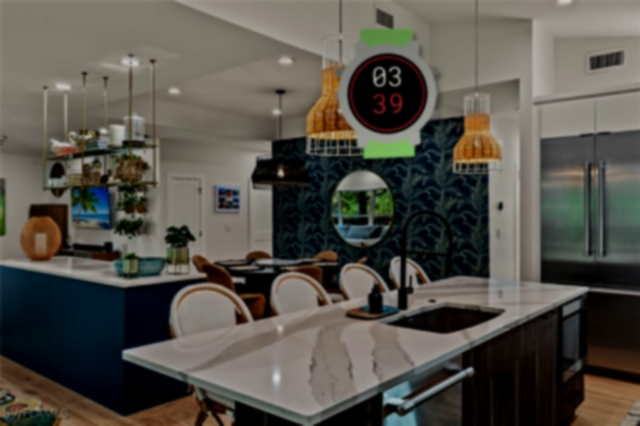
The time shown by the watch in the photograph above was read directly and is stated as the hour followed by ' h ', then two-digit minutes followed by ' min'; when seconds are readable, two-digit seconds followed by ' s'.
3 h 39 min
